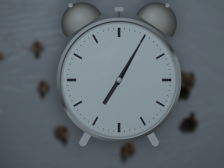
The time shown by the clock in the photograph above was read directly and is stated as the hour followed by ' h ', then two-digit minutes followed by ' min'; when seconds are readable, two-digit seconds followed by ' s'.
7 h 05 min
